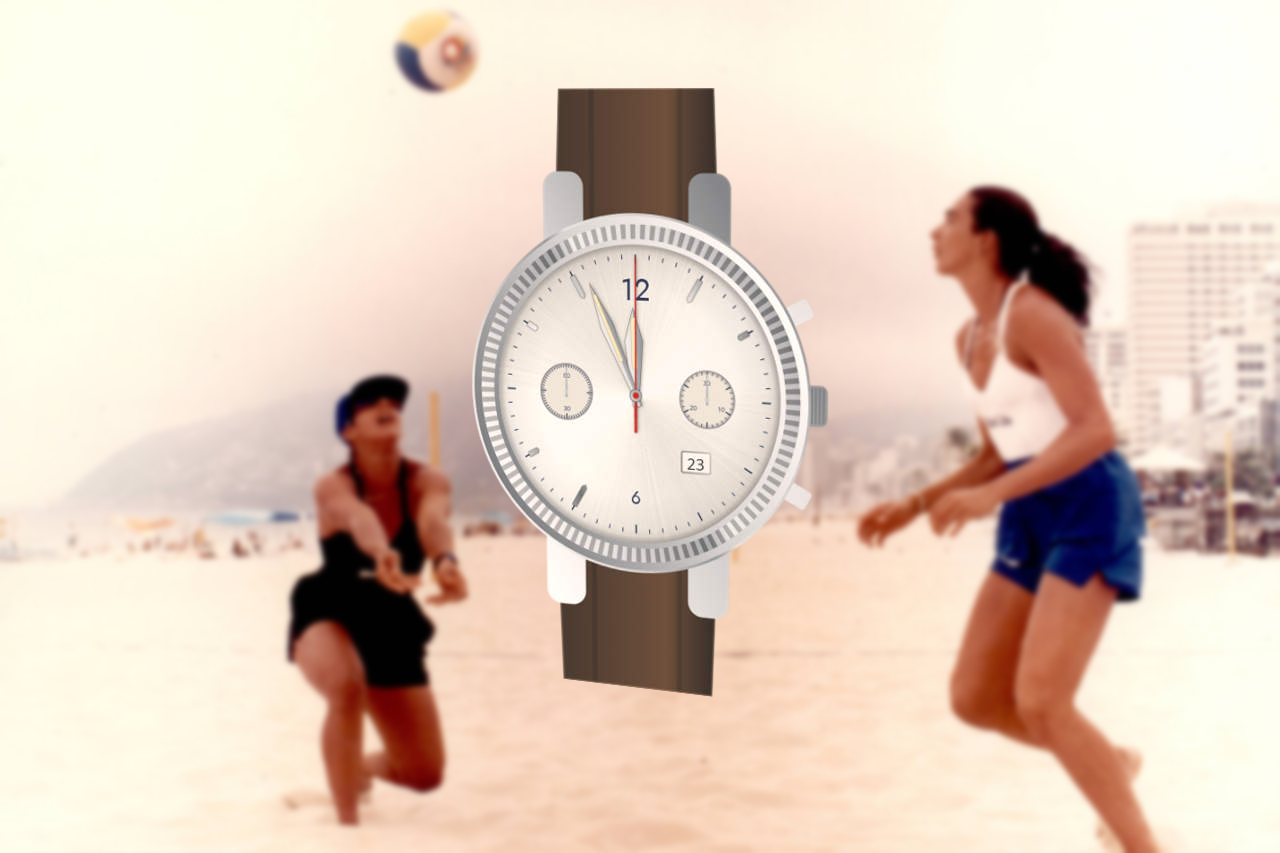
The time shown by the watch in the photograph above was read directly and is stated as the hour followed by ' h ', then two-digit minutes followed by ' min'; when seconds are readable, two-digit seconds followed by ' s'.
11 h 56 min
